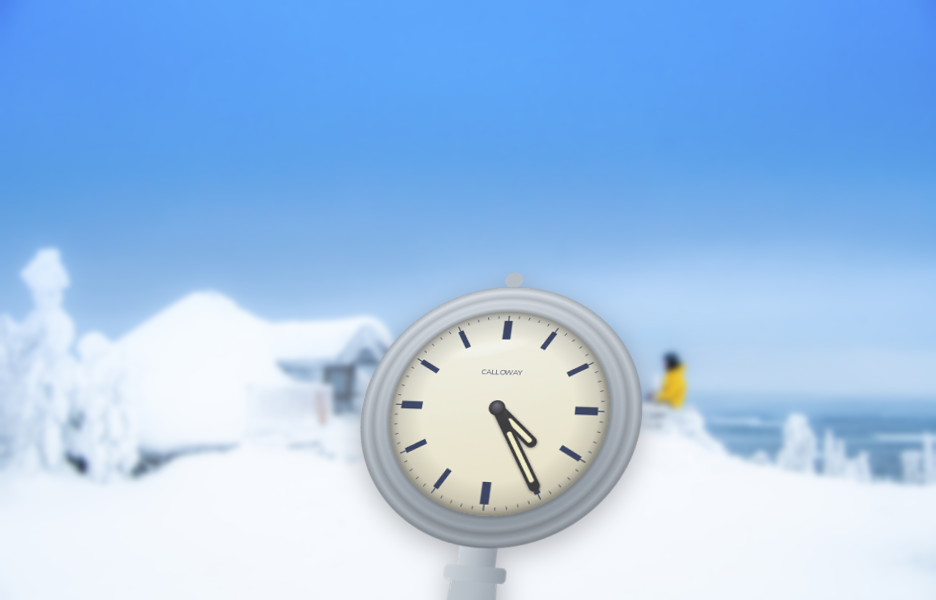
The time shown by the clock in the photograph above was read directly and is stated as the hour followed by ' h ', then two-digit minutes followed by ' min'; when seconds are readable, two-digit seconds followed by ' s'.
4 h 25 min
